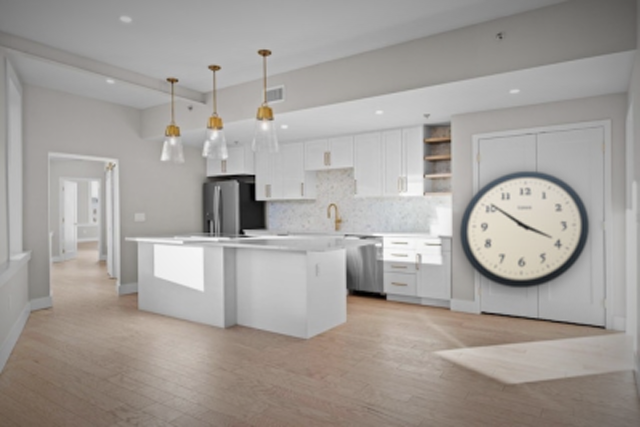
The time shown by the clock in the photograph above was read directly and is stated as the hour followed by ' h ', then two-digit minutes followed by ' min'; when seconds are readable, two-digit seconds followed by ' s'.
3 h 51 min
